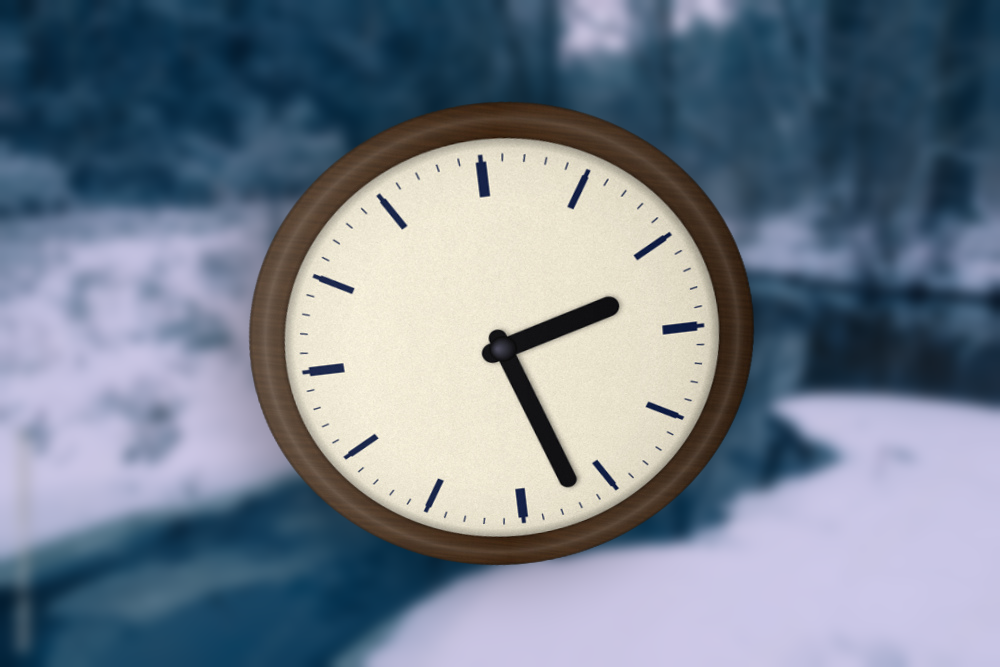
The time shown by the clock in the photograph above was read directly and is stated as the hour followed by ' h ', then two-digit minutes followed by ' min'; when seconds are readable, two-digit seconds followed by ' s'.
2 h 27 min
